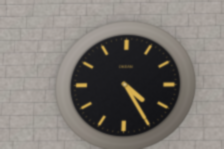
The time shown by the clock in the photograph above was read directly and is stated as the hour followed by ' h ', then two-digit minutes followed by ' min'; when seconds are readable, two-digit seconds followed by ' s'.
4 h 25 min
